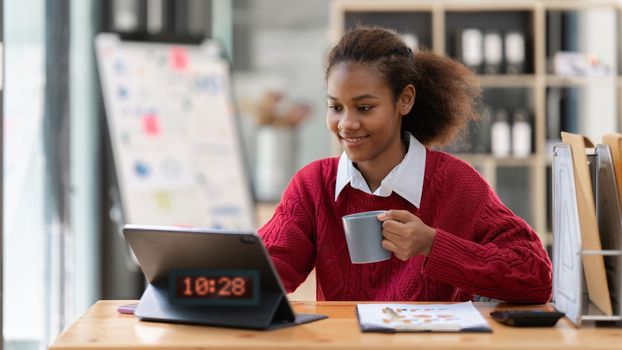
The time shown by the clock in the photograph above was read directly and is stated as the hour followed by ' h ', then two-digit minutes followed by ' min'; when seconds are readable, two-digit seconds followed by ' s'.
10 h 28 min
